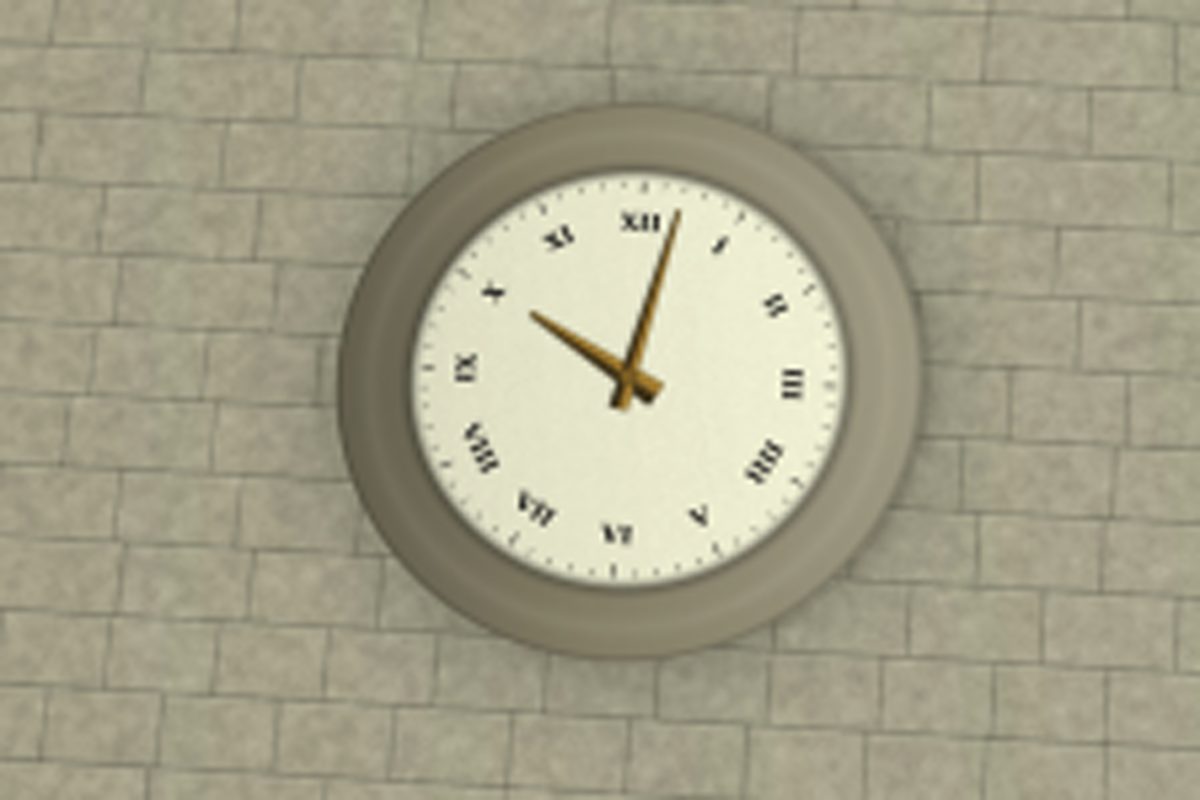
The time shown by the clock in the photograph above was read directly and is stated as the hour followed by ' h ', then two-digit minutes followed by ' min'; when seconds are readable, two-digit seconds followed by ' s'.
10 h 02 min
